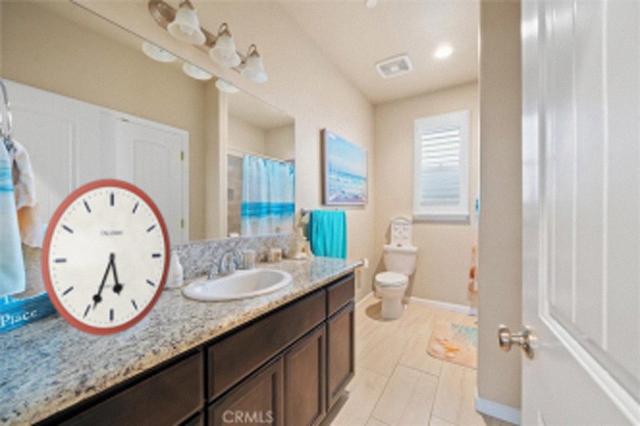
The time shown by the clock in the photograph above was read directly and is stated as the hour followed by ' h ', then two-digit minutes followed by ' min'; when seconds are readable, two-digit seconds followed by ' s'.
5 h 34 min
